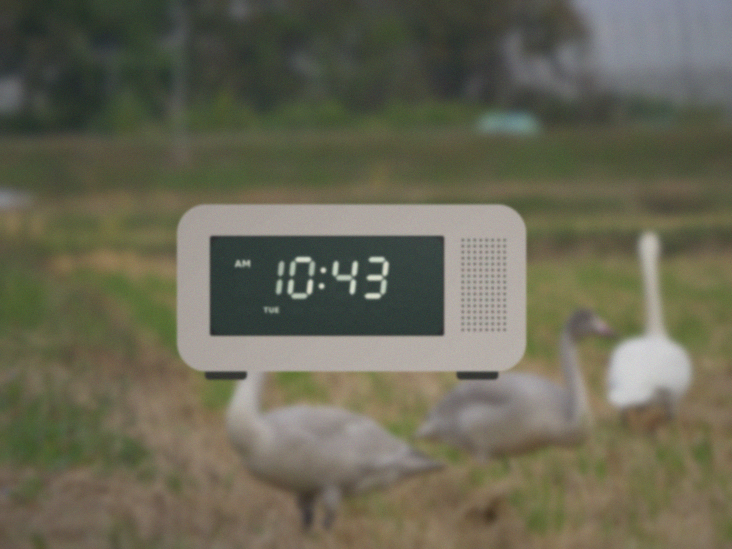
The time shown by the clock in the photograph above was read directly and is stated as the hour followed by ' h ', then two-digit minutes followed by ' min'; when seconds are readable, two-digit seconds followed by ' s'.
10 h 43 min
